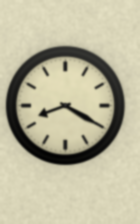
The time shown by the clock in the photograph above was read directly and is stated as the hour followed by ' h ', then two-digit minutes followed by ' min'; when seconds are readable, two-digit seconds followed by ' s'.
8 h 20 min
